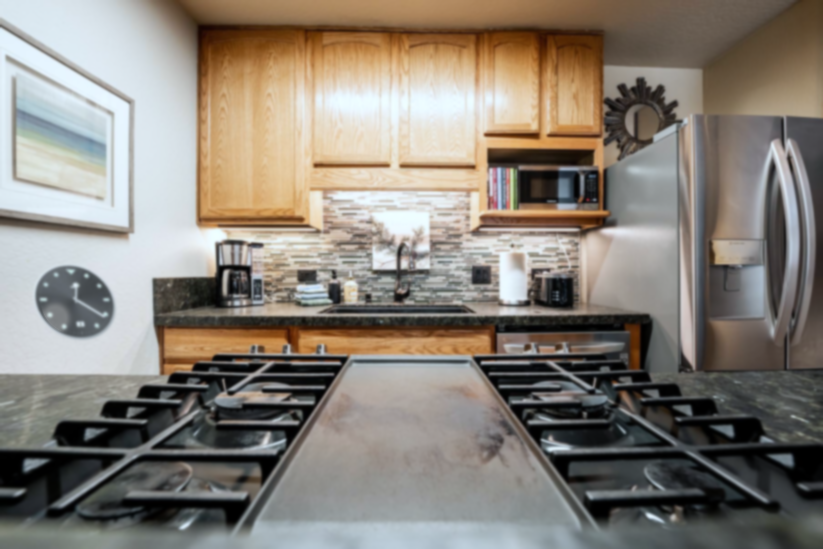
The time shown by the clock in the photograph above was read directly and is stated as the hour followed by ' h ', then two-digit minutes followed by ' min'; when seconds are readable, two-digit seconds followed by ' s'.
12 h 21 min
